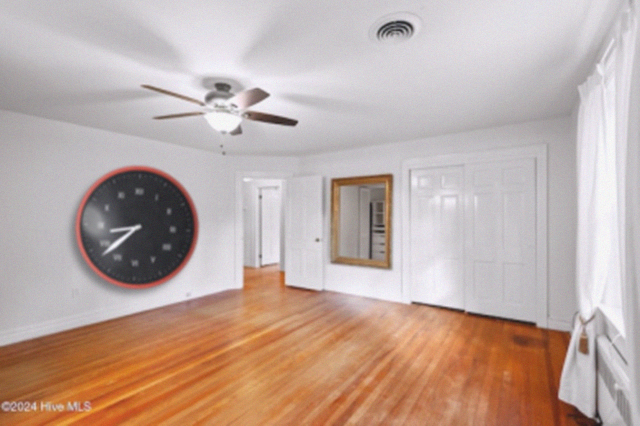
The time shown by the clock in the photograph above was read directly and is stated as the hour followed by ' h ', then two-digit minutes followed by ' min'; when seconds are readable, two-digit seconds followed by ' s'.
8 h 38 min
